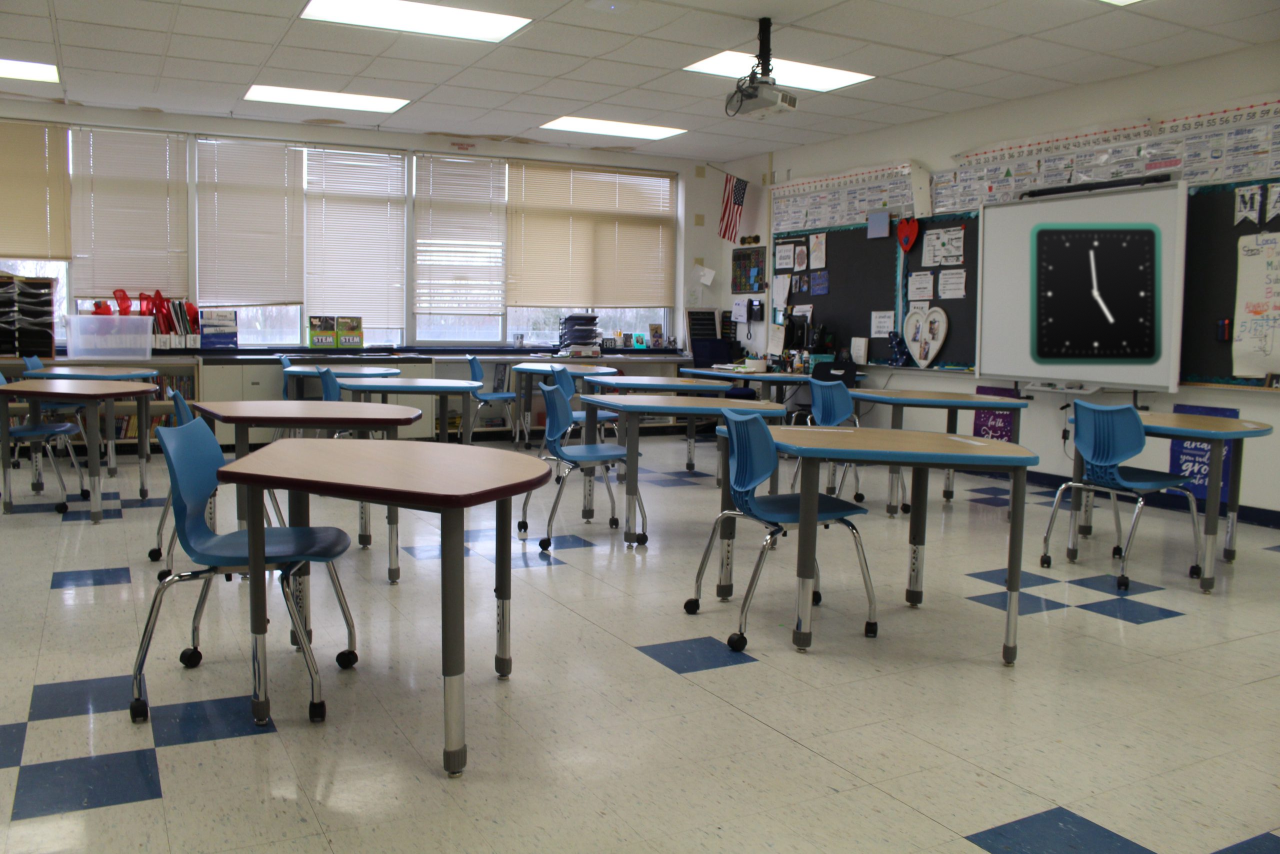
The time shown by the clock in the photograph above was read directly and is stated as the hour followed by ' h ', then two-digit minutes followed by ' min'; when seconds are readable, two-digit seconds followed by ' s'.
4 h 59 min
